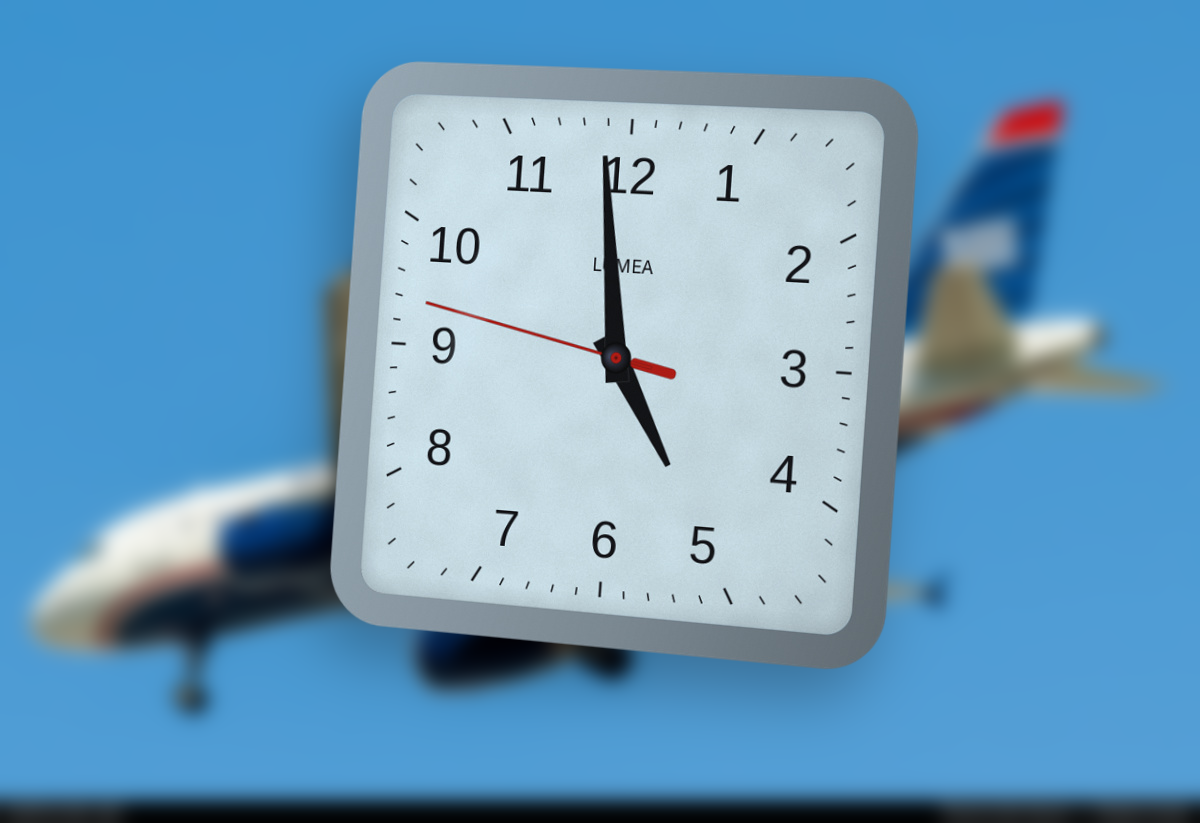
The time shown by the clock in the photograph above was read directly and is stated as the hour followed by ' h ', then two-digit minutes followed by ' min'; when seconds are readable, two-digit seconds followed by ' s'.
4 h 58 min 47 s
